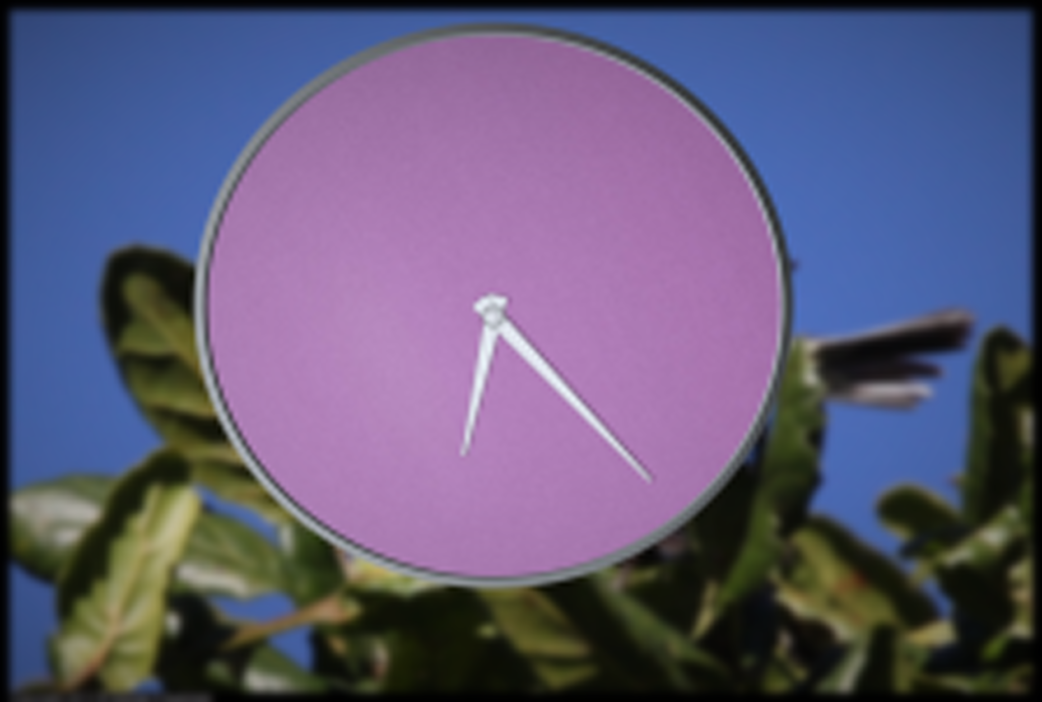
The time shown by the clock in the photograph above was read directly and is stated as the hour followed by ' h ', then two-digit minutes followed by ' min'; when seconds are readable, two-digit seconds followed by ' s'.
6 h 23 min
